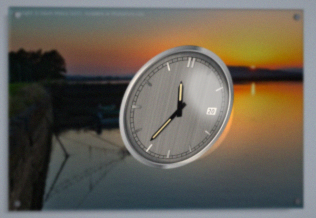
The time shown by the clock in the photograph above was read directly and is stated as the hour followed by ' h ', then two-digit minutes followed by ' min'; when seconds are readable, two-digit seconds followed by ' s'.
11 h 36 min
